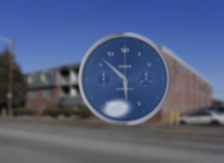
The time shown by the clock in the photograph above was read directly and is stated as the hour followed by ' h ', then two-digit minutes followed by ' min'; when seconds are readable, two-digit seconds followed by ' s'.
5 h 52 min
